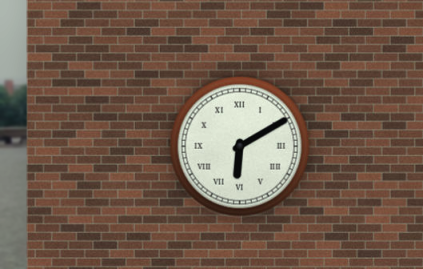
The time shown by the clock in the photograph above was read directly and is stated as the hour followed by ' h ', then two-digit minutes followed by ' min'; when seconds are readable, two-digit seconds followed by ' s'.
6 h 10 min
